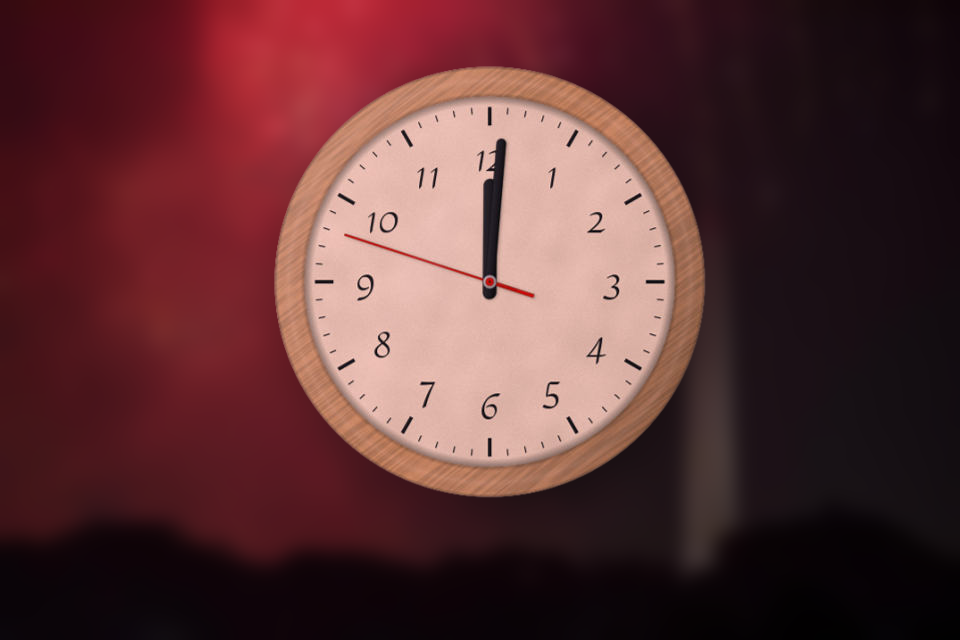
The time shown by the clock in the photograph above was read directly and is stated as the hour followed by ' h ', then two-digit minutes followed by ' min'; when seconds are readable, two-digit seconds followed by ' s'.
12 h 00 min 48 s
